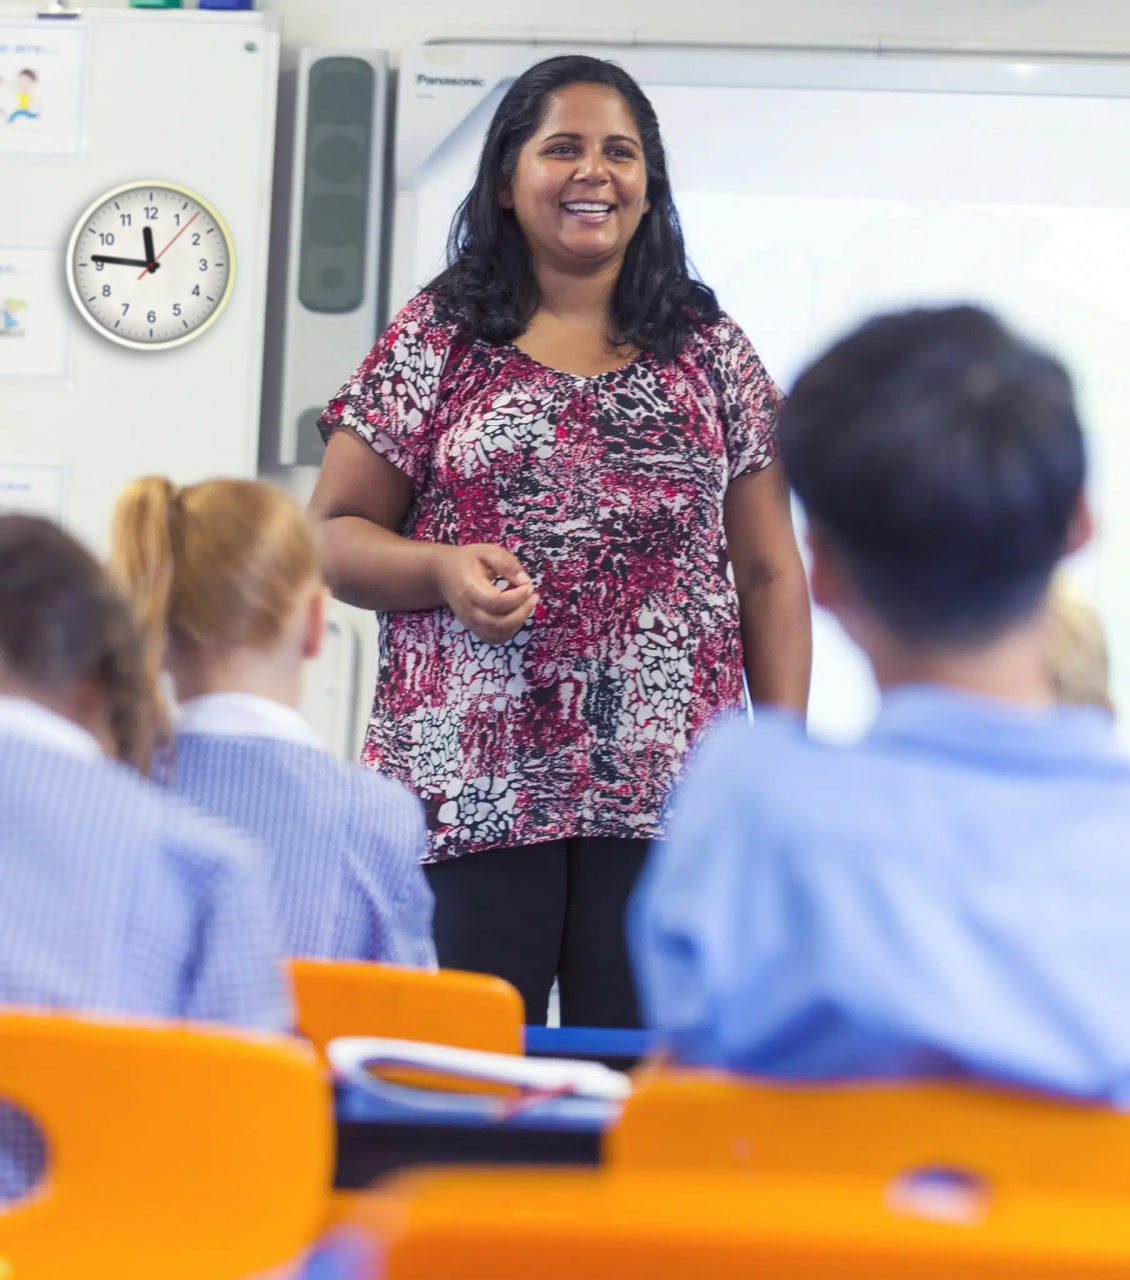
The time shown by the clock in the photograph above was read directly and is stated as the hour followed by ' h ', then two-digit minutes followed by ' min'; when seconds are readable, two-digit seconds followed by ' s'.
11 h 46 min 07 s
